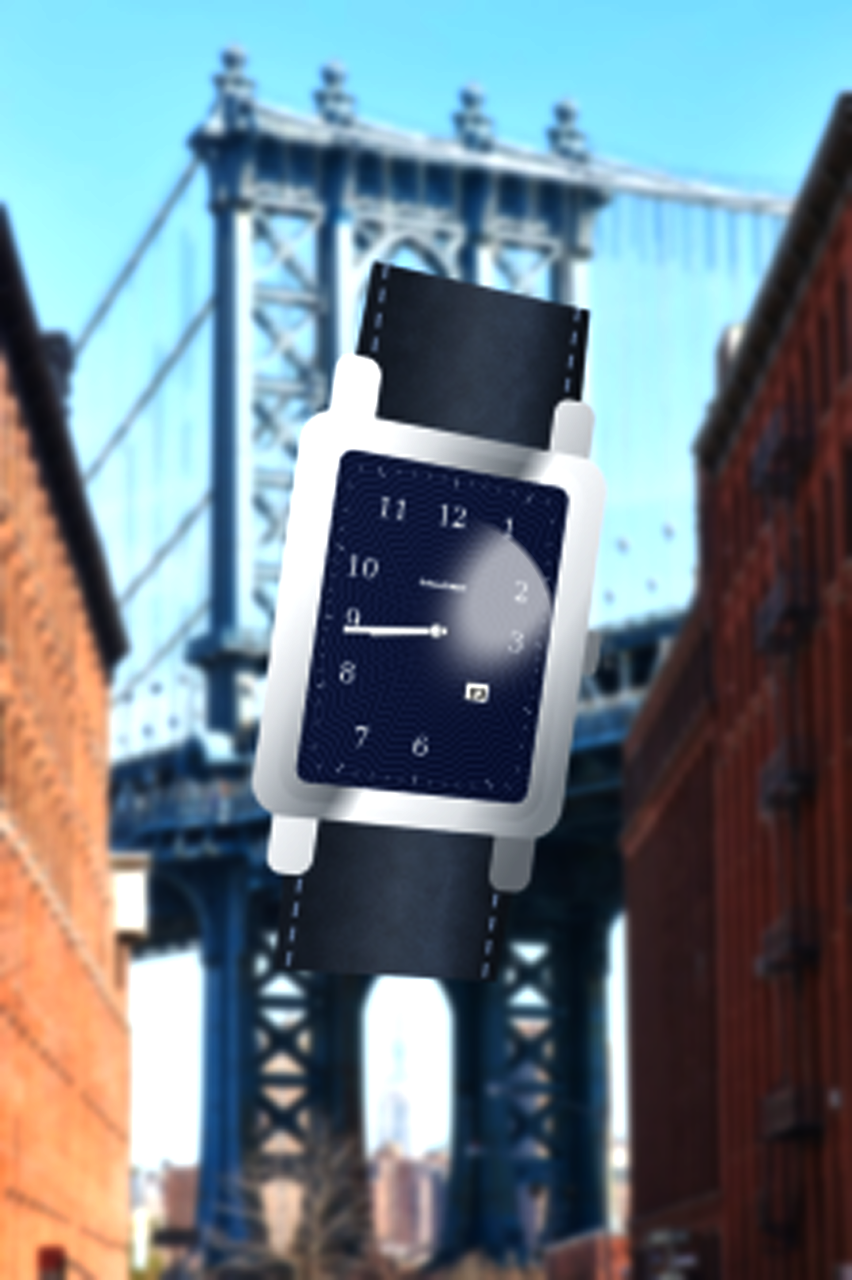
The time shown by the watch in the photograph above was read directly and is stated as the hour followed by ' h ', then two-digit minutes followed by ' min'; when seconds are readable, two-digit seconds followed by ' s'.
8 h 44 min
